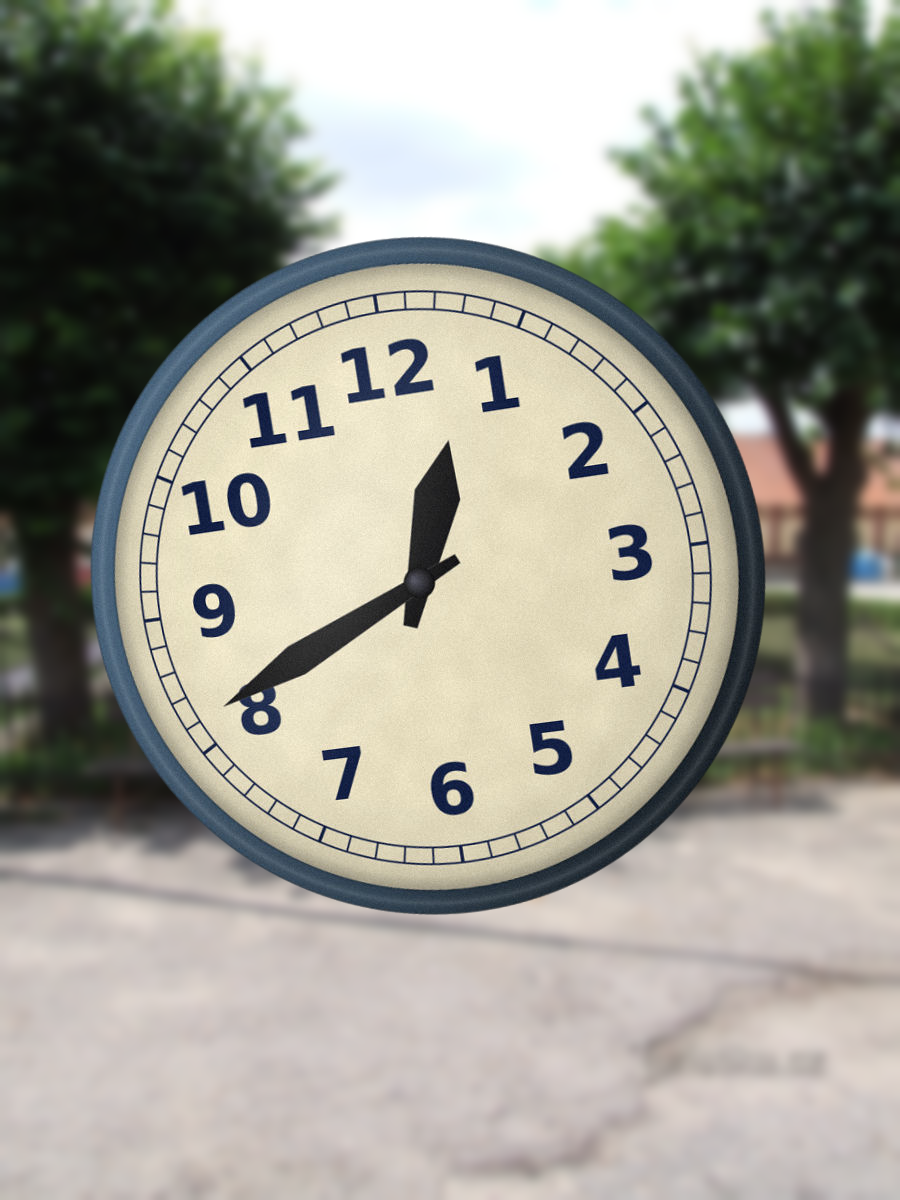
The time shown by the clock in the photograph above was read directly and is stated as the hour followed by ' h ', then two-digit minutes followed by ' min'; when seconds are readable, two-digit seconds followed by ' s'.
12 h 41 min
